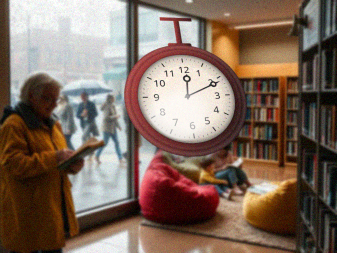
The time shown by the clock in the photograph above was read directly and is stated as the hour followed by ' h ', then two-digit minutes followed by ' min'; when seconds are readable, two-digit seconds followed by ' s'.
12 h 11 min
